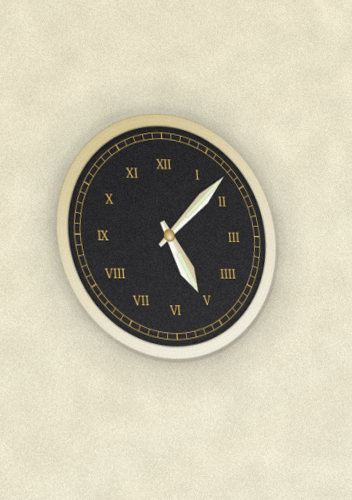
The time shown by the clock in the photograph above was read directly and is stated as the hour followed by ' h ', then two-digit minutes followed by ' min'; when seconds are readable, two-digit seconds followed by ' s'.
5 h 08 min
